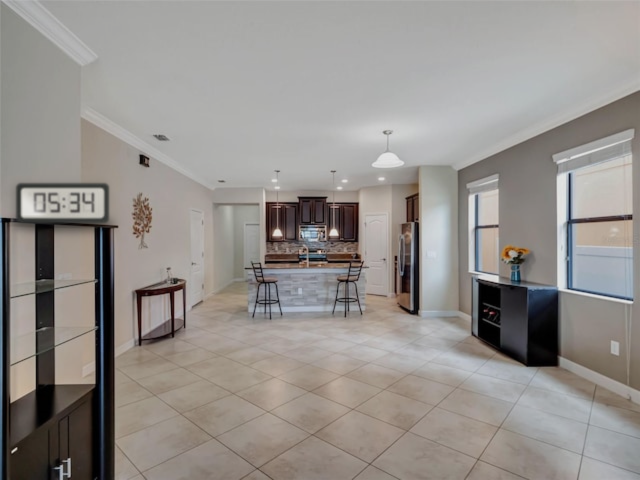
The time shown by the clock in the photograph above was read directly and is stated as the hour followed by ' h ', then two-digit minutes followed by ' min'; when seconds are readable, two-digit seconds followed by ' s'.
5 h 34 min
